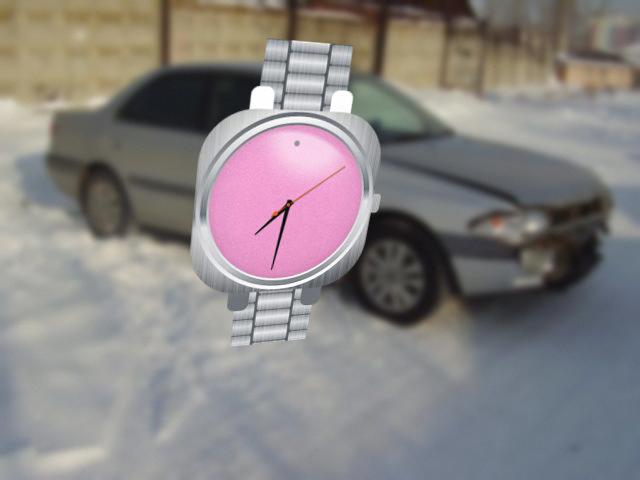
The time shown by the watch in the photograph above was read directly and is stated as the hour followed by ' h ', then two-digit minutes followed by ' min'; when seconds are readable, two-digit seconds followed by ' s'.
7 h 31 min 09 s
